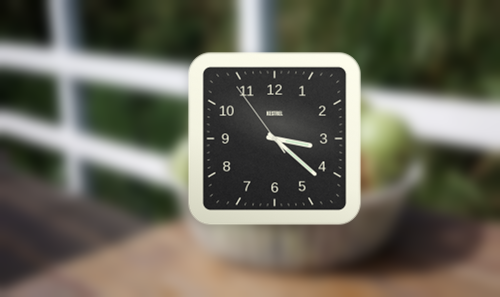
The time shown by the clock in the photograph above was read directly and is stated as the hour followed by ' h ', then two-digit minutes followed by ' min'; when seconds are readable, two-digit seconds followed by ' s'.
3 h 21 min 54 s
